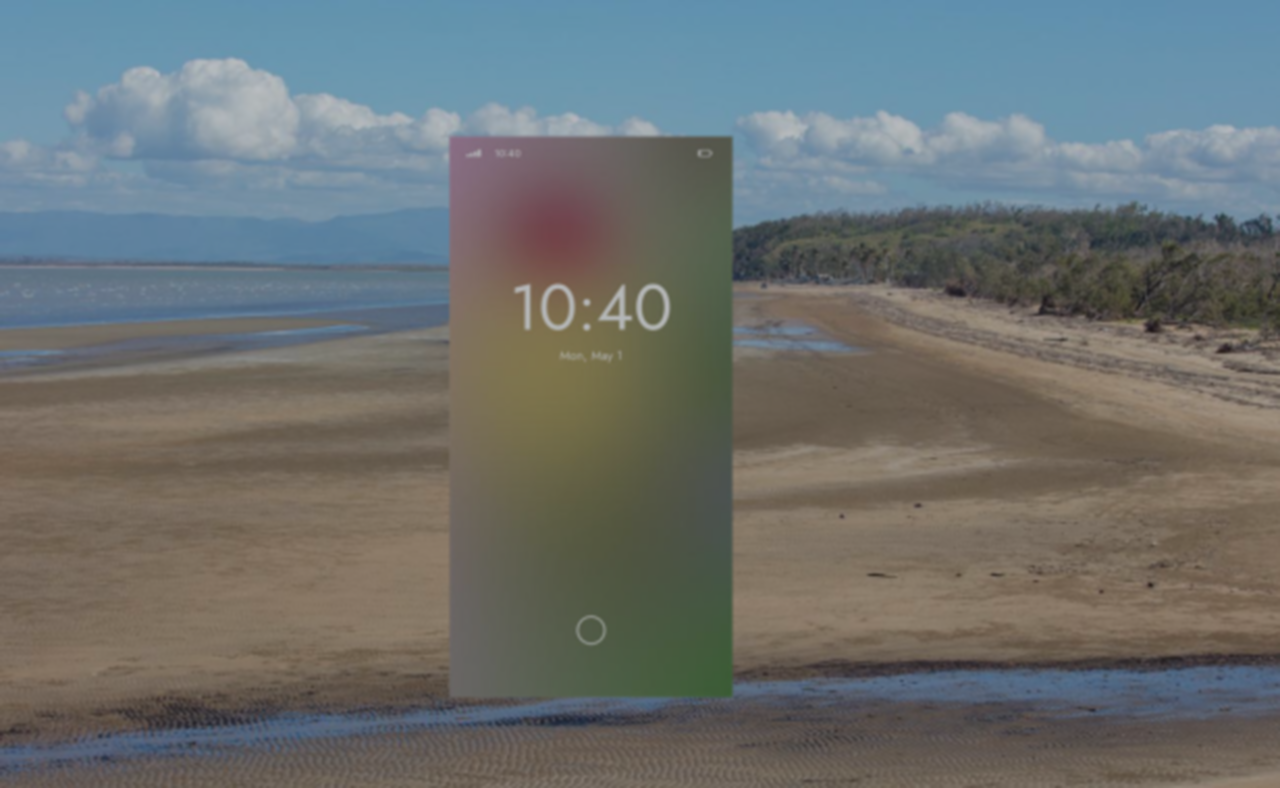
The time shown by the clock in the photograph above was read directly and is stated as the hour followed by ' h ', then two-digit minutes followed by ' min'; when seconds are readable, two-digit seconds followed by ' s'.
10 h 40 min
